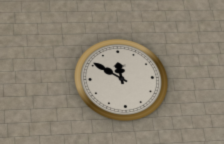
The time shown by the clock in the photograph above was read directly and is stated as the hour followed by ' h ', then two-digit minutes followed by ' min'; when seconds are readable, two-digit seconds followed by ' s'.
11 h 51 min
